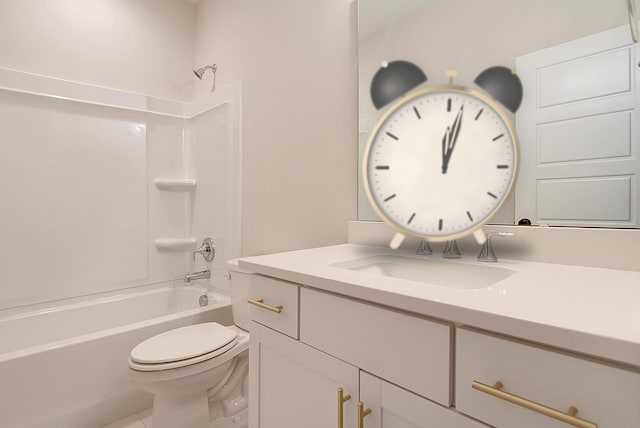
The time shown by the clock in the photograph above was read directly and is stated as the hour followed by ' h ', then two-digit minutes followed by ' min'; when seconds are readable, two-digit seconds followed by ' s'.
12 h 02 min
